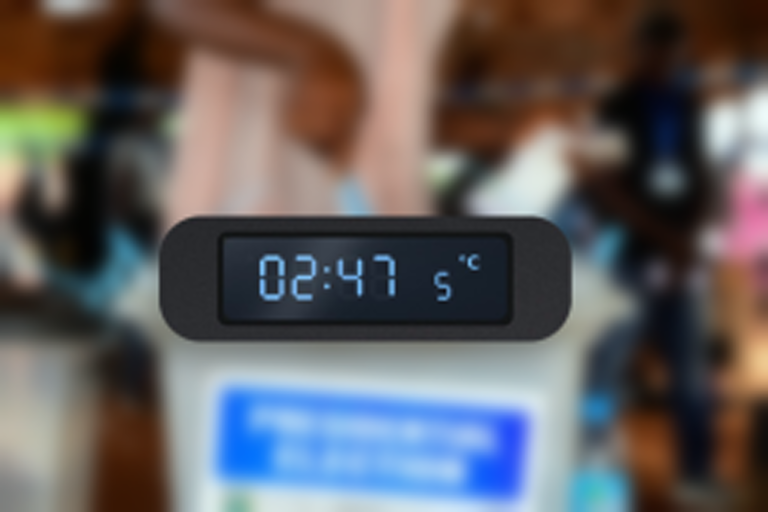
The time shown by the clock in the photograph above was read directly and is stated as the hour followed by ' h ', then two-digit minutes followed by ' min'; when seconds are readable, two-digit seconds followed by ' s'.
2 h 47 min
